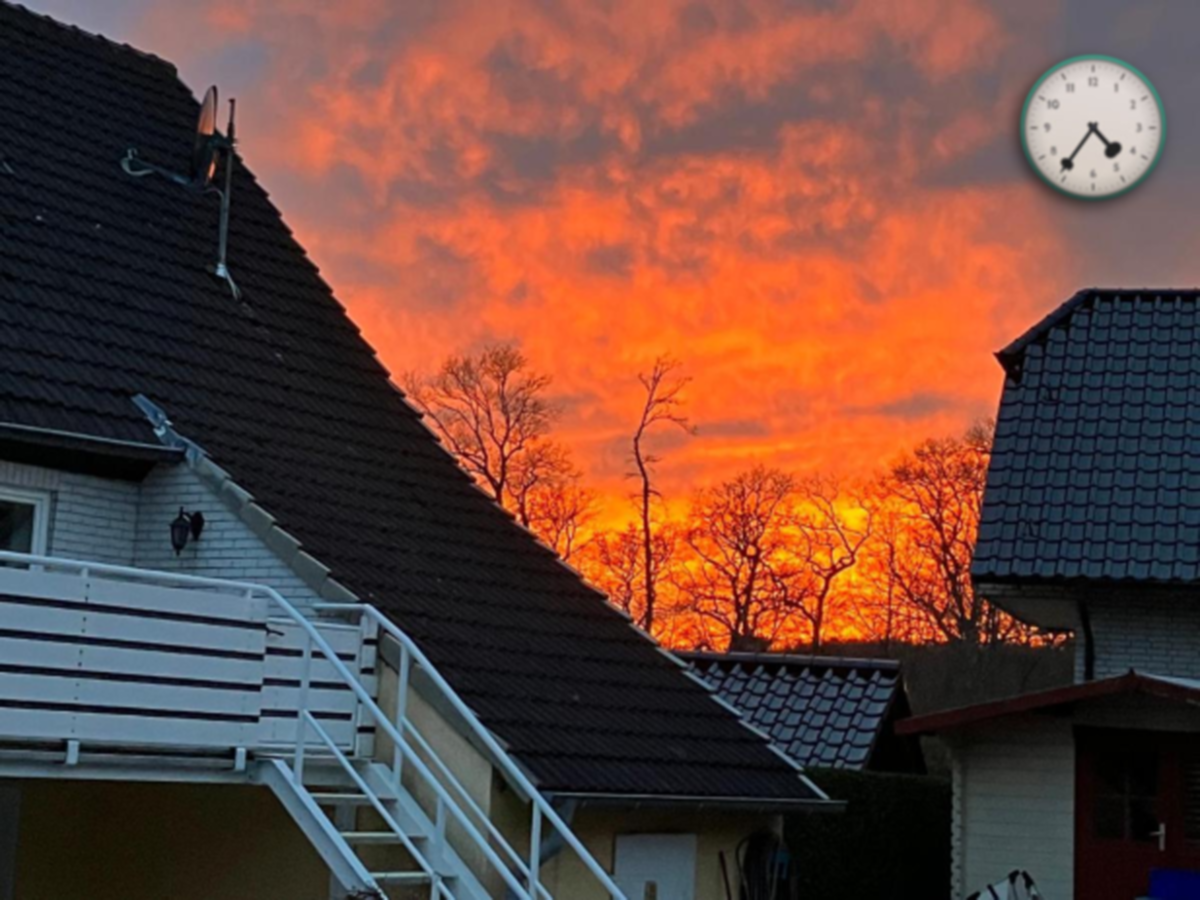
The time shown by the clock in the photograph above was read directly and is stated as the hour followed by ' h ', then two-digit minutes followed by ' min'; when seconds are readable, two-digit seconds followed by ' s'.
4 h 36 min
